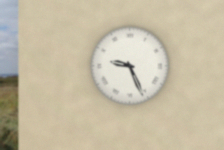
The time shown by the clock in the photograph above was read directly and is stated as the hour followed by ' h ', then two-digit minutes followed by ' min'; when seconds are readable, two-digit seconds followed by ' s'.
9 h 26 min
